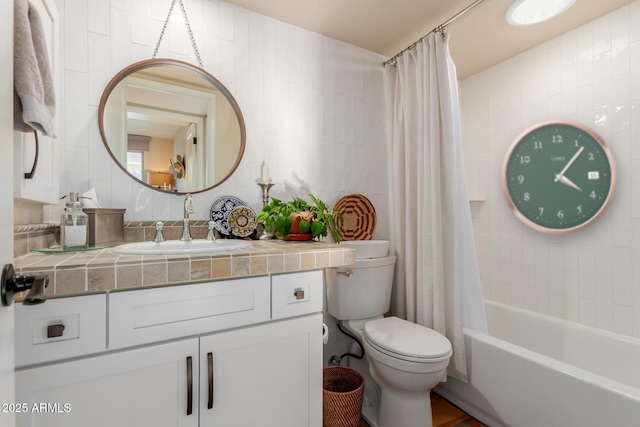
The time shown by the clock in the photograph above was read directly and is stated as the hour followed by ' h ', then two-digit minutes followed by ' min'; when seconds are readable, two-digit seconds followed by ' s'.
4 h 07 min
